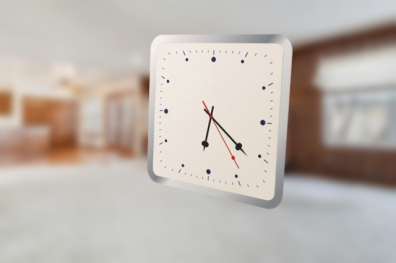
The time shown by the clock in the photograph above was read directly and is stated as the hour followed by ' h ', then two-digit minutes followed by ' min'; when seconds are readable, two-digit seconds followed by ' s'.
6 h 21 min 24 s
